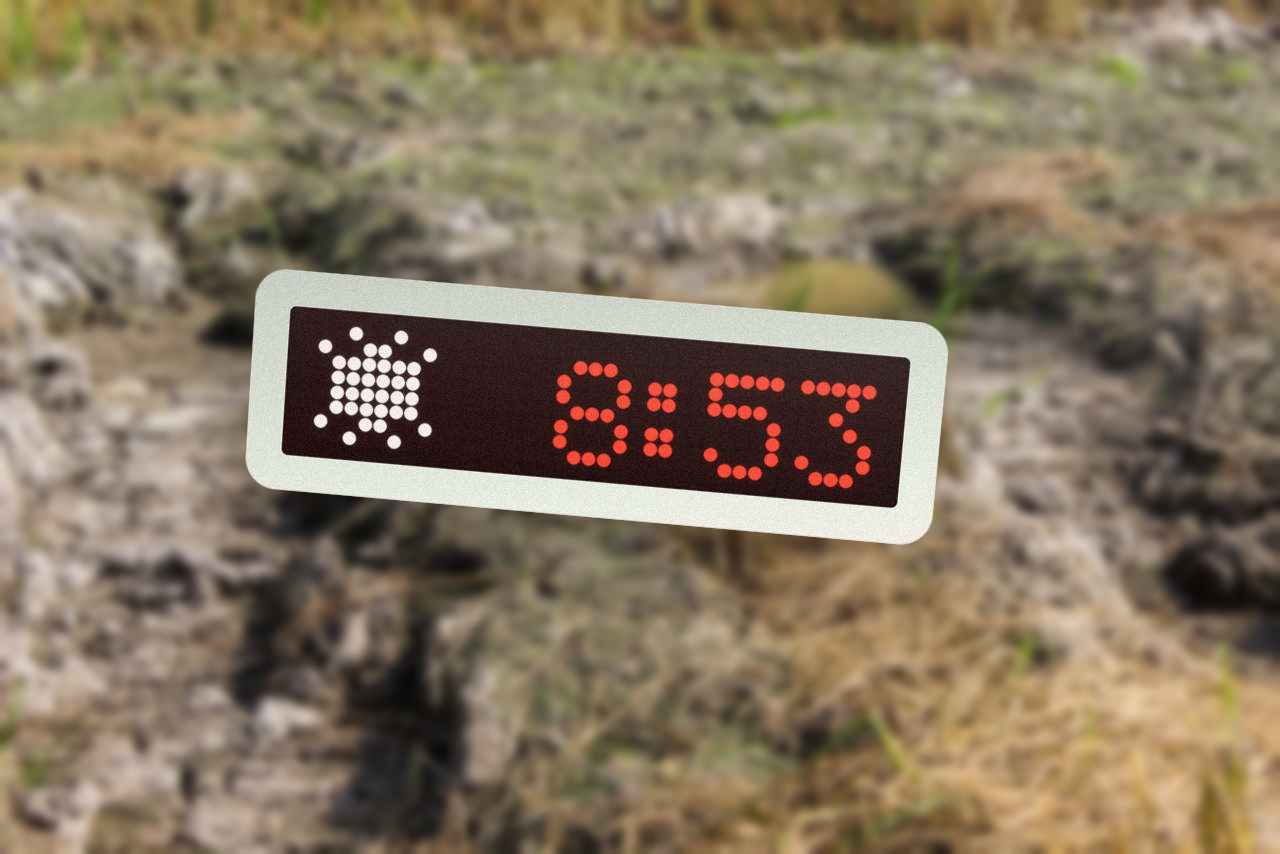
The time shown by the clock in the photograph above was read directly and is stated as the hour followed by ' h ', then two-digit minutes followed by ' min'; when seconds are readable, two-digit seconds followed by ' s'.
8 h 53 min
